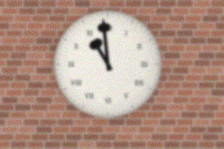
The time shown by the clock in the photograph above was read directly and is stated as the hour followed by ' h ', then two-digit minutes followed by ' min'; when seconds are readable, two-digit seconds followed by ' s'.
10 h 59 min
